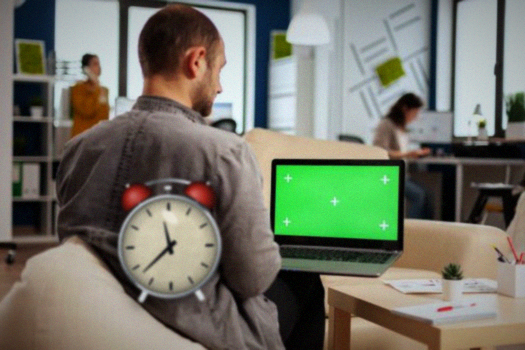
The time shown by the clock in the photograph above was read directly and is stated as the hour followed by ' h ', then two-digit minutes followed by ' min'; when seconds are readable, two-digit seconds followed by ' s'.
11 h 38 min
